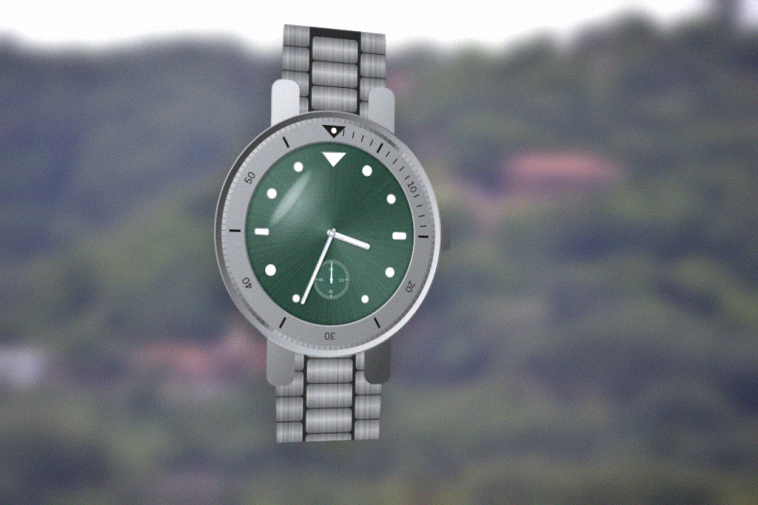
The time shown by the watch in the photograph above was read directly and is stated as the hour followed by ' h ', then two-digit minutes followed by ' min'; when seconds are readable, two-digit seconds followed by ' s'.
3 h 34 min
